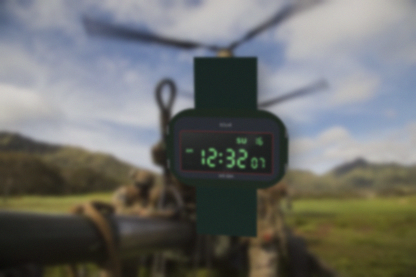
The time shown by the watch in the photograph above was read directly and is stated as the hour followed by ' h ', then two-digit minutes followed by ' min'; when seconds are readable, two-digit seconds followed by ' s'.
12 h 32 min
